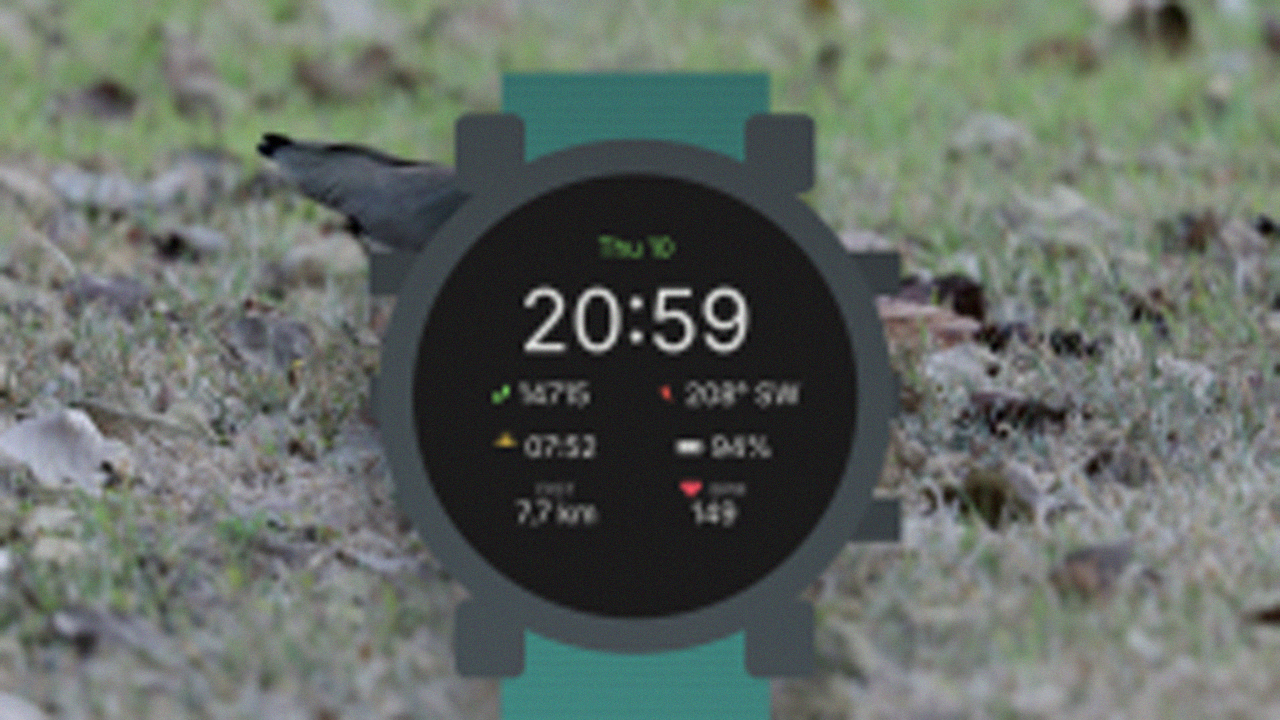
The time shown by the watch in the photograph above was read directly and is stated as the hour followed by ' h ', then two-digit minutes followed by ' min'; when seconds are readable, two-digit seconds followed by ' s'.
20 h 59 min
